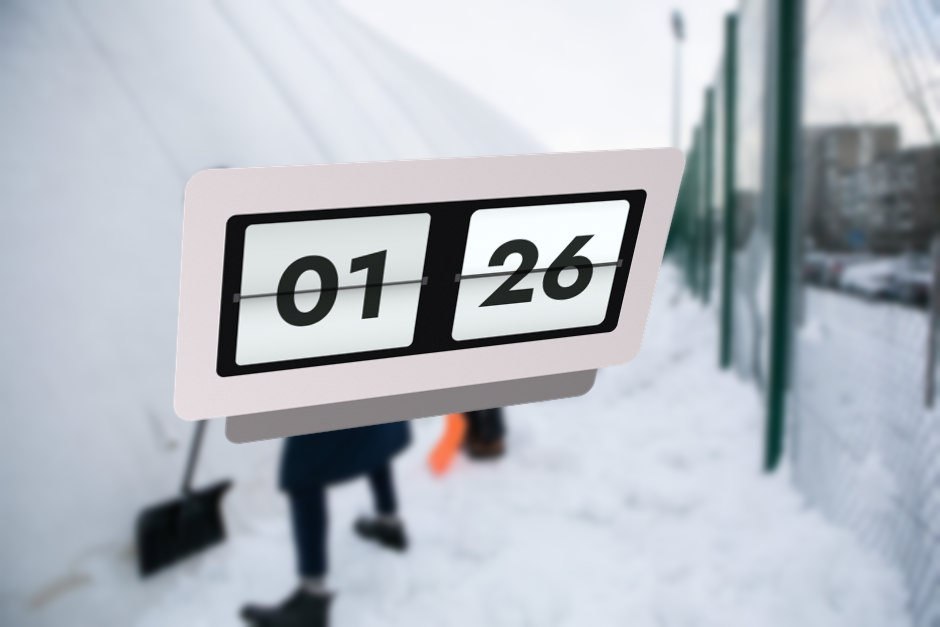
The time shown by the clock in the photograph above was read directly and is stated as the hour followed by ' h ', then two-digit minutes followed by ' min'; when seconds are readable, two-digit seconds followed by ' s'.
1 h 26 min
